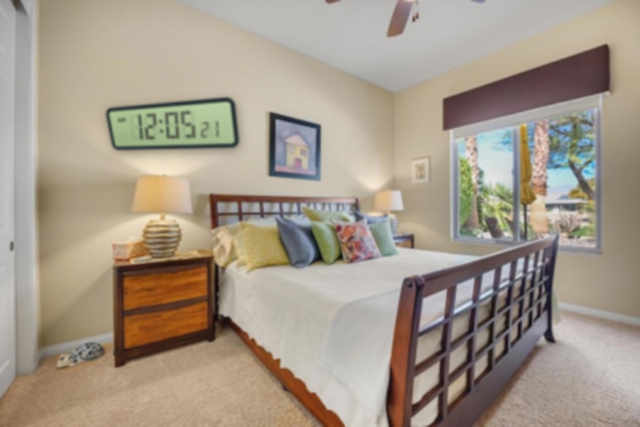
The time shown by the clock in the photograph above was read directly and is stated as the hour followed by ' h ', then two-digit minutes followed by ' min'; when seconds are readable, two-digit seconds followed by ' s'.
12 h 05 min 21 s
